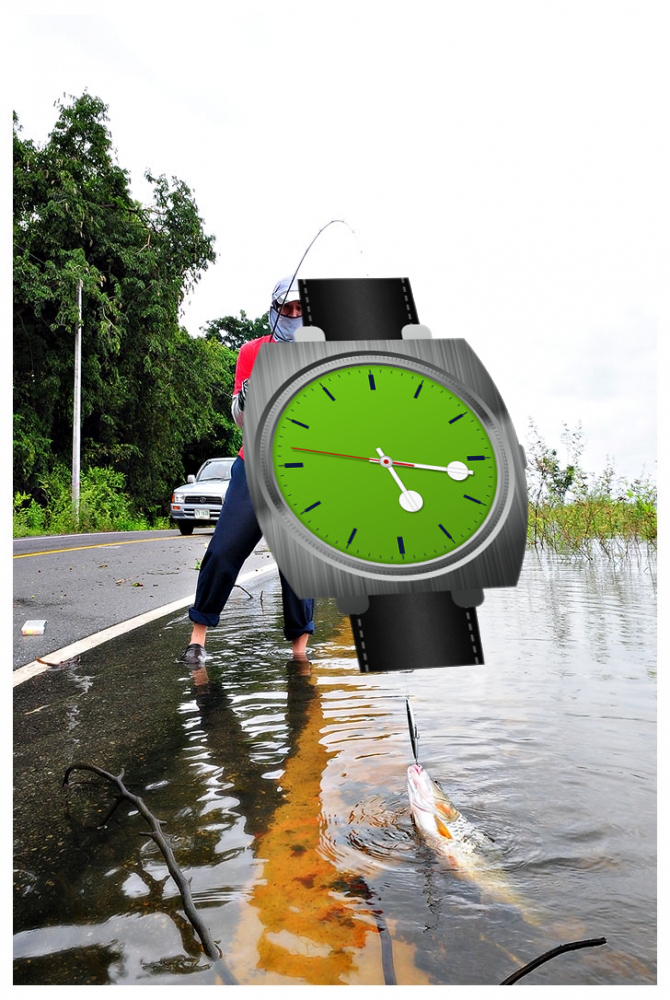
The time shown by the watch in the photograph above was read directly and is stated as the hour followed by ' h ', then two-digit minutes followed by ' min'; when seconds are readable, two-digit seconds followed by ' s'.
5 h 16 min 47 s
